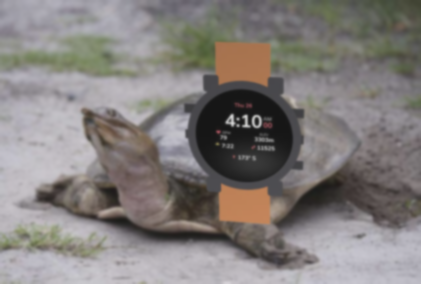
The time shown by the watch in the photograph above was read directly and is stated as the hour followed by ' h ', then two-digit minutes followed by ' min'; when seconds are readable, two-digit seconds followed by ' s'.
4 h 10 min
